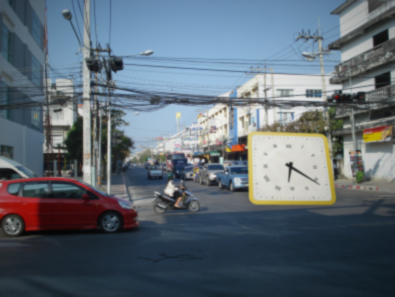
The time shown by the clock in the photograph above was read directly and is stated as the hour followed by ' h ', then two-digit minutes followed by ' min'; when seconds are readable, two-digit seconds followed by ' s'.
6 h 21 min
